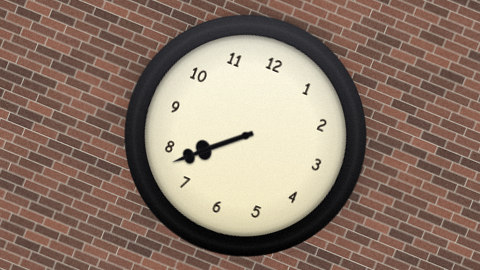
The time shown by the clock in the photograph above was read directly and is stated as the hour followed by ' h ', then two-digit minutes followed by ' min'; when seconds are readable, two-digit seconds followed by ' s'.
7 h 38 min
